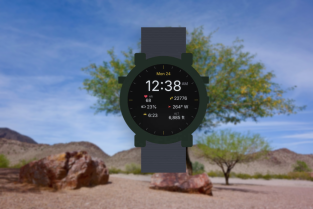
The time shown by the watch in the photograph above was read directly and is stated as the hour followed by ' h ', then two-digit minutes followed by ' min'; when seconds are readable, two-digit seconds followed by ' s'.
12 h 38 min
